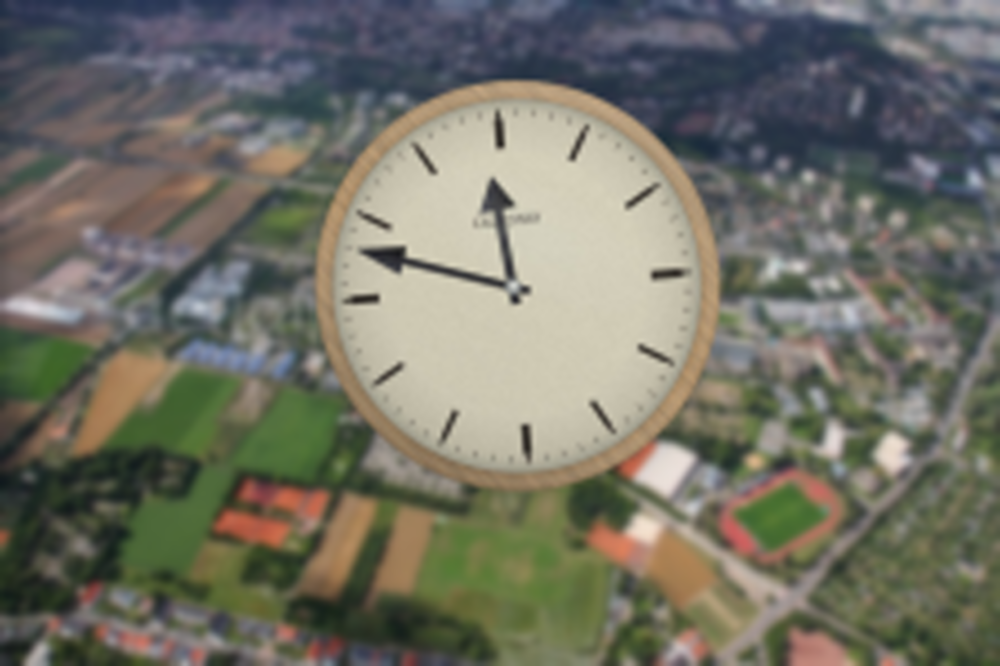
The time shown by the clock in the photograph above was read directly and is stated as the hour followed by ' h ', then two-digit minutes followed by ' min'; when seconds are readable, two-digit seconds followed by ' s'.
11 h 48 min
